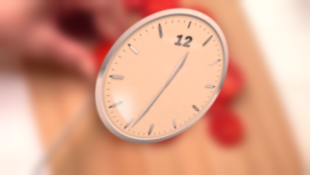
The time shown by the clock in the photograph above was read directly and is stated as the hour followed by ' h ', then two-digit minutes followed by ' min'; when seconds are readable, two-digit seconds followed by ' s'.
12 h 34 min
